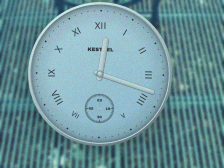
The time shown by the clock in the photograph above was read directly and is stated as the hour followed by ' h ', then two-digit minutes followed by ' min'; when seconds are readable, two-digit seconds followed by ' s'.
12 h 18 min
